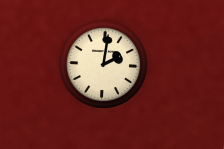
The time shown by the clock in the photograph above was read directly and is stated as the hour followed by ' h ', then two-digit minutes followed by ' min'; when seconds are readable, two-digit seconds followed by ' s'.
2 h 01 min
